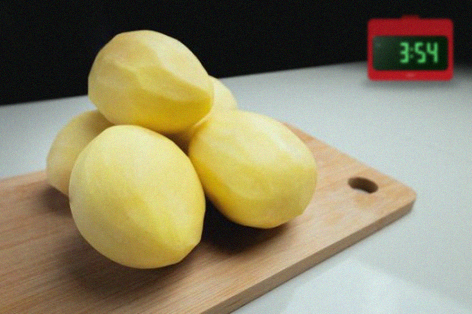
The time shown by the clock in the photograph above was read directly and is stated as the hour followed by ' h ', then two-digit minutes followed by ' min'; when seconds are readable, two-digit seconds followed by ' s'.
3 h 54 min
